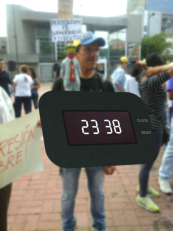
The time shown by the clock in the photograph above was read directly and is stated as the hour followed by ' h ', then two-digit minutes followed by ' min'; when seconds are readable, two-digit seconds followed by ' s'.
23 h 38 min
